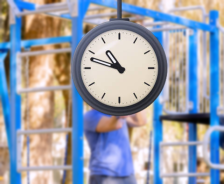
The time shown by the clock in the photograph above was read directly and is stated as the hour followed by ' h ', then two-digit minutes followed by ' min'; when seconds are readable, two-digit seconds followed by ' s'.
10 h 48 min
